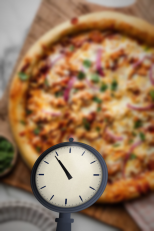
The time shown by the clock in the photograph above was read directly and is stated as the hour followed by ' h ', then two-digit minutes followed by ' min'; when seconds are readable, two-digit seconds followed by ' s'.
10 h 54 min
